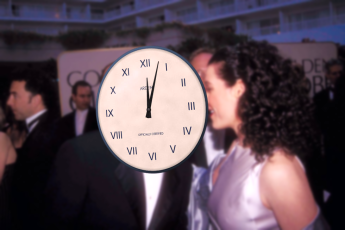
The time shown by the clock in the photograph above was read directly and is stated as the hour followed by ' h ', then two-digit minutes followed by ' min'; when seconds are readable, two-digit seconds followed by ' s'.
12 h 03 min
